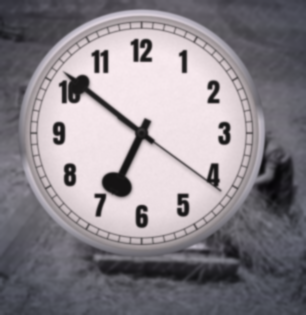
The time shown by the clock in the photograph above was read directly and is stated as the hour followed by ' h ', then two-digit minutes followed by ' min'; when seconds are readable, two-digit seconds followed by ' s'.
6 h 51 min 21 s
